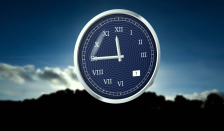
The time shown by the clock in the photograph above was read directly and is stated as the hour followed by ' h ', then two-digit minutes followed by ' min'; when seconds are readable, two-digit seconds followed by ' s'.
11 h 45 min
